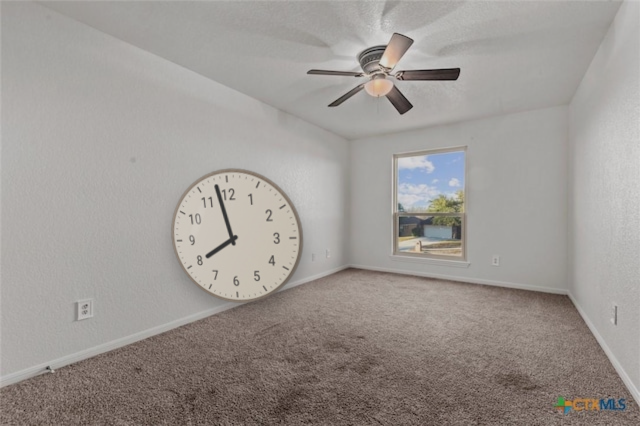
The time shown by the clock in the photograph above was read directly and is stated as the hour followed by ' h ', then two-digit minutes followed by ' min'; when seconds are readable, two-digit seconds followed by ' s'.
7 h 58 min
